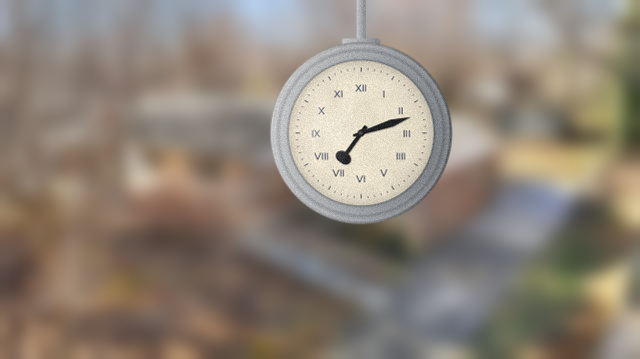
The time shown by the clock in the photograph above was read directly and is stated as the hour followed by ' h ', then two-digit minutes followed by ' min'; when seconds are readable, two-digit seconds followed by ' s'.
7 h 12 min
